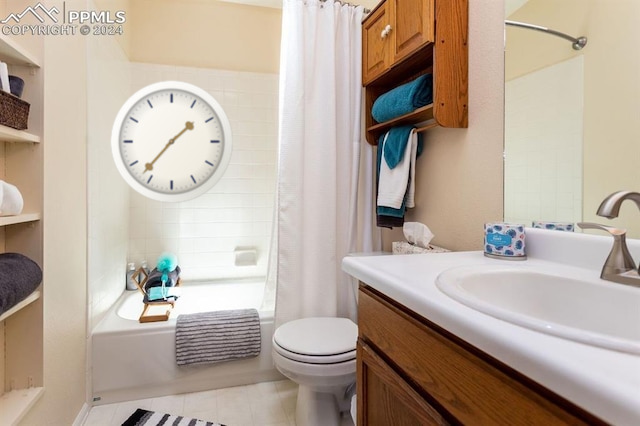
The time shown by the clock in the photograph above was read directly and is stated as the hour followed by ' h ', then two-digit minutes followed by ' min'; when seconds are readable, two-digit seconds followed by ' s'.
1 h 37 min
